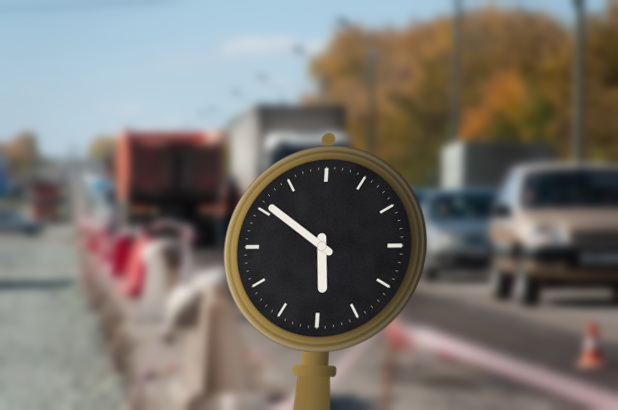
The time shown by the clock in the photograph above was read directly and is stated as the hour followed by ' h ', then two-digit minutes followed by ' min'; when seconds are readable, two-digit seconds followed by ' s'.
5 h 51 min
